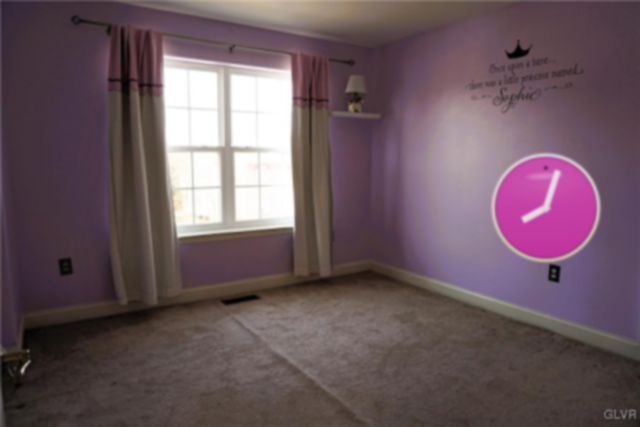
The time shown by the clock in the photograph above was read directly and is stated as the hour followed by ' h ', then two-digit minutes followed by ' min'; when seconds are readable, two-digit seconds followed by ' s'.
8 h 03 min
